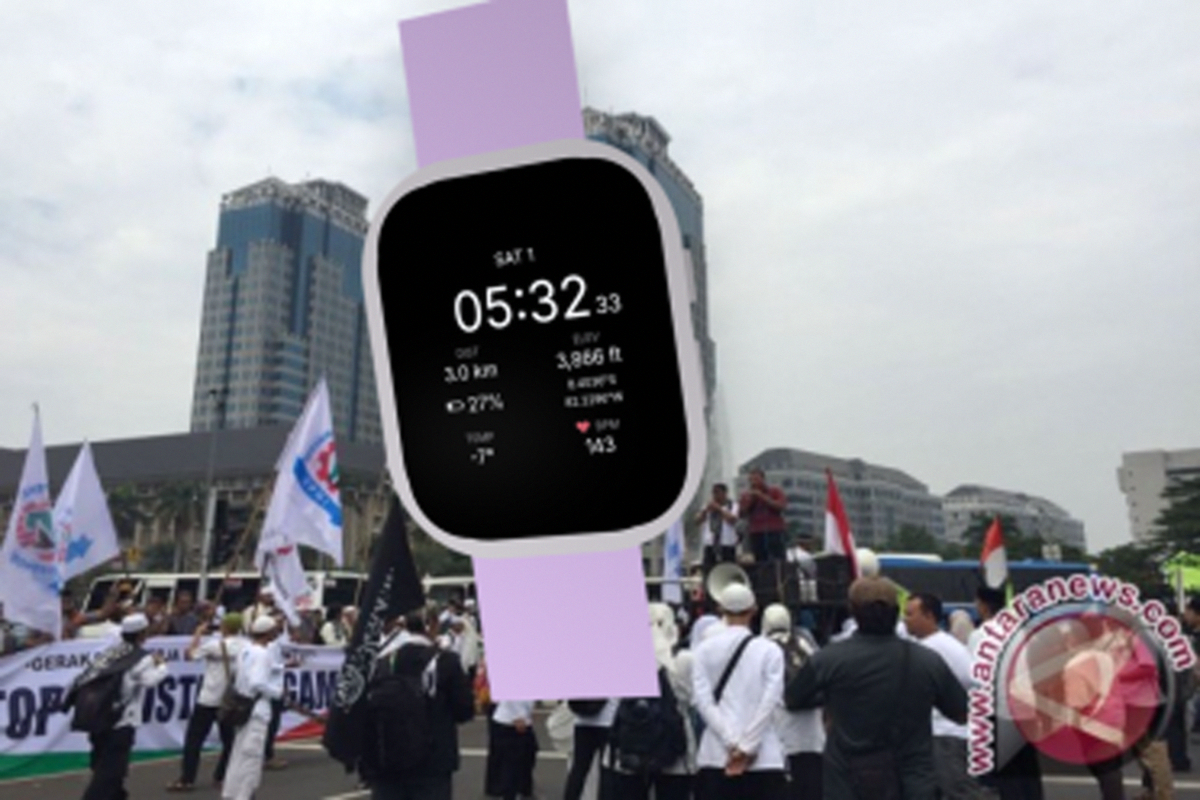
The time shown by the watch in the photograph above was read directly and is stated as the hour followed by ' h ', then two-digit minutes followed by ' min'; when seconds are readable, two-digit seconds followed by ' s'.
5 h 32 min
